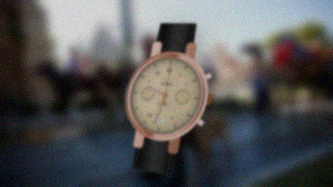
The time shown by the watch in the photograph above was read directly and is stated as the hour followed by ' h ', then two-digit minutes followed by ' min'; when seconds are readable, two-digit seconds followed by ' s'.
9 h 32 min
